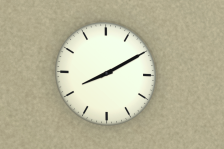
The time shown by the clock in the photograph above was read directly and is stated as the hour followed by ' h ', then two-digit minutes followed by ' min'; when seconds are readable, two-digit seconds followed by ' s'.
8 h 10 min
